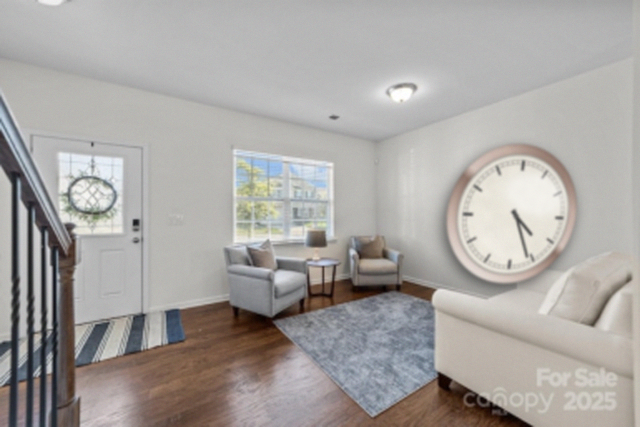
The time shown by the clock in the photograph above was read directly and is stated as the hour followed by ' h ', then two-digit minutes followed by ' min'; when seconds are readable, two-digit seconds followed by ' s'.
4 h 26 min
